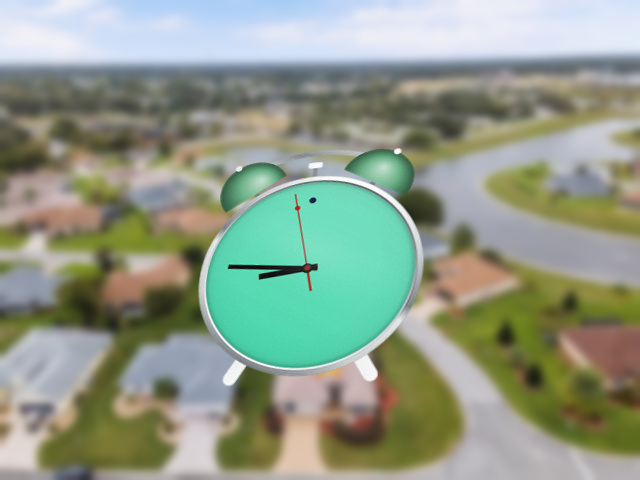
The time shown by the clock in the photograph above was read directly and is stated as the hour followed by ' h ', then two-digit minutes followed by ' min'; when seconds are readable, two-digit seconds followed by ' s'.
8 h 45 min 58 s
